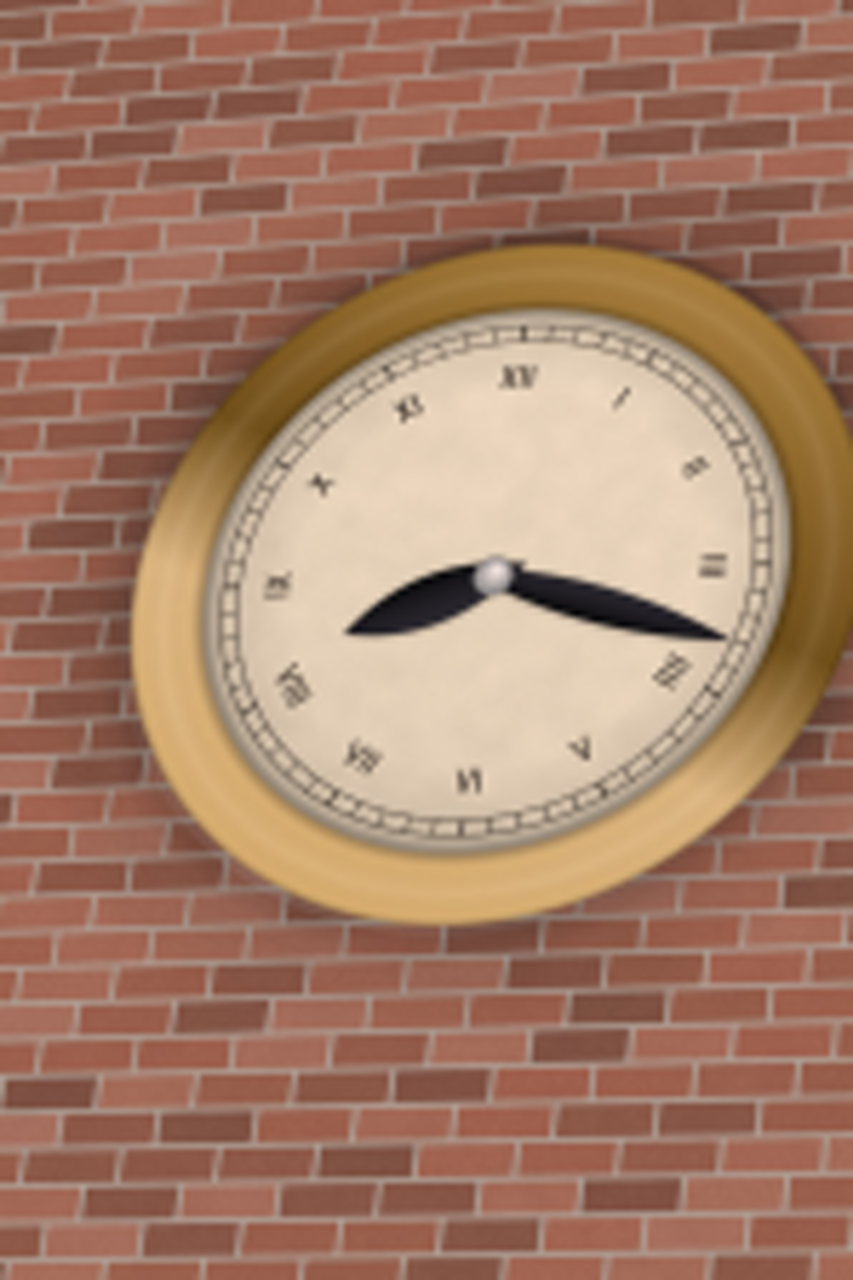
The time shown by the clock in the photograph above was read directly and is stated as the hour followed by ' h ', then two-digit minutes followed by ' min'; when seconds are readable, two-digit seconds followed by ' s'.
8 h 18 min
